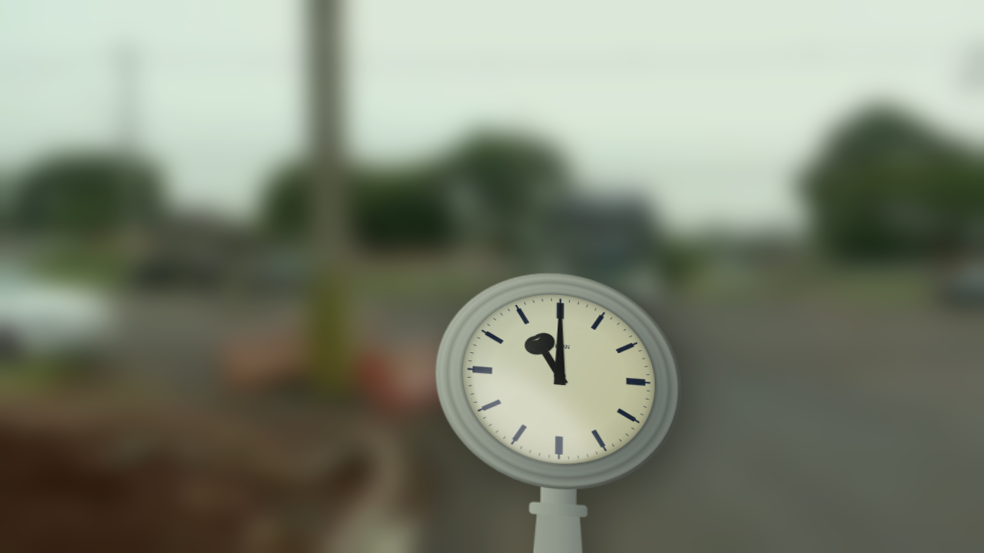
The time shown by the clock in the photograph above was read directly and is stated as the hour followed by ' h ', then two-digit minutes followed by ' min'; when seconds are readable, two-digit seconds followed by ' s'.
11 h 00 min
